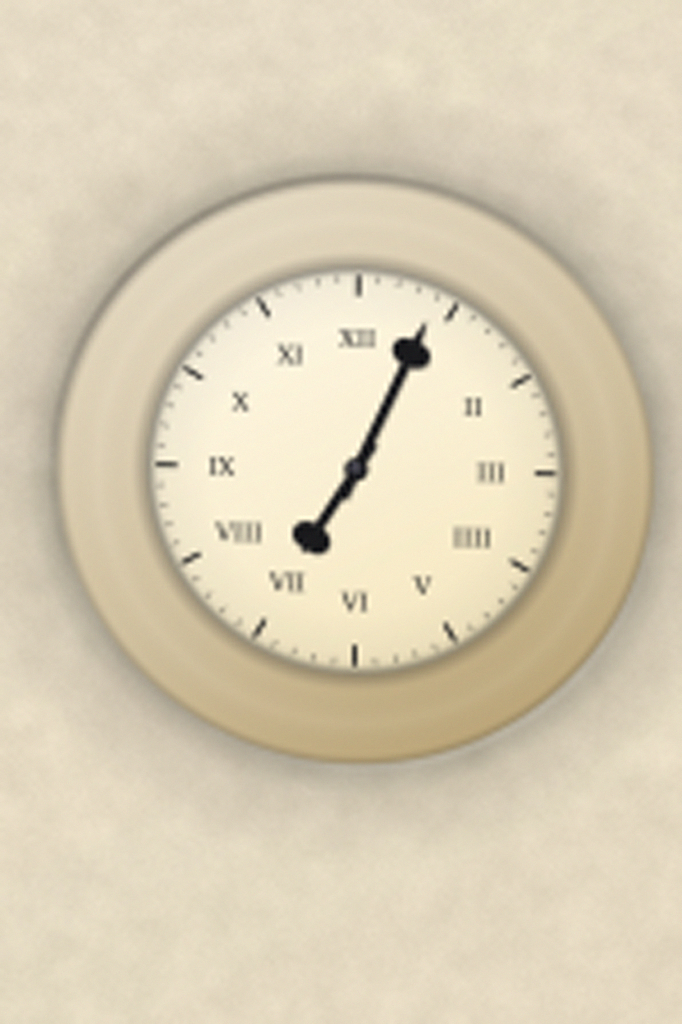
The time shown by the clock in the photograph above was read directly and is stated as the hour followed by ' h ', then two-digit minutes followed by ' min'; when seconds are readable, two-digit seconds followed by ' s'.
7 h 04 min
